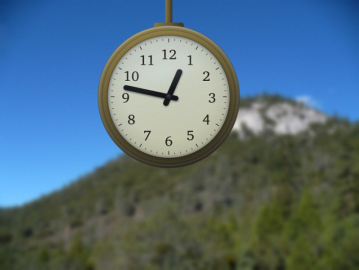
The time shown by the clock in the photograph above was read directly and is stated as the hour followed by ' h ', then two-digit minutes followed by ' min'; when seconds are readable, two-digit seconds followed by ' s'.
12 h 47 min
